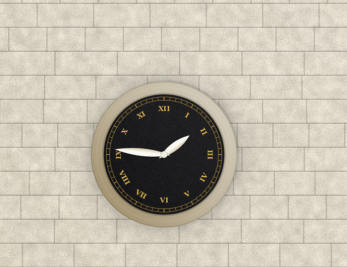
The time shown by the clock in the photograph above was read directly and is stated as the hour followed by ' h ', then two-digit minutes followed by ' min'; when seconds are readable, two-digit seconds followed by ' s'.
1 h 46 min
